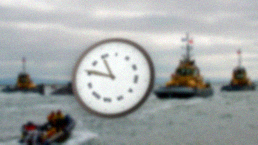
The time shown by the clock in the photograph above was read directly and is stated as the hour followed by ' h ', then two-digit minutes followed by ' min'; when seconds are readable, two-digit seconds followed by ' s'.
11 h 51 min
